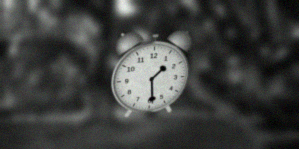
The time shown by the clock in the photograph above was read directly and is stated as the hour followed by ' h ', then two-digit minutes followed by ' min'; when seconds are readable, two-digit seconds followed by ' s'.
1 h 29 min
